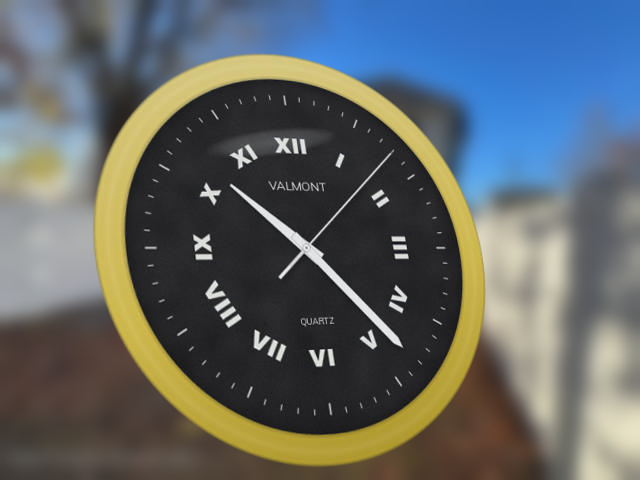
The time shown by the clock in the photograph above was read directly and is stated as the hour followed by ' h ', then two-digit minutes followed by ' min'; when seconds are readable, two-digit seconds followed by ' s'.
10 h 23 min 08 s
